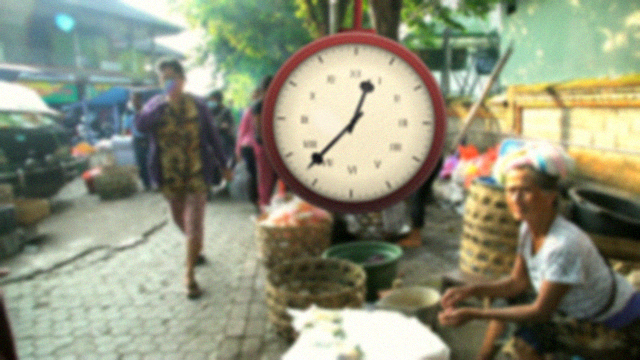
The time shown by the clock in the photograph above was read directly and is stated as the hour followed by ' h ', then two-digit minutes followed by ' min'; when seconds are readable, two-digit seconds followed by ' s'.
12 h 37 min
